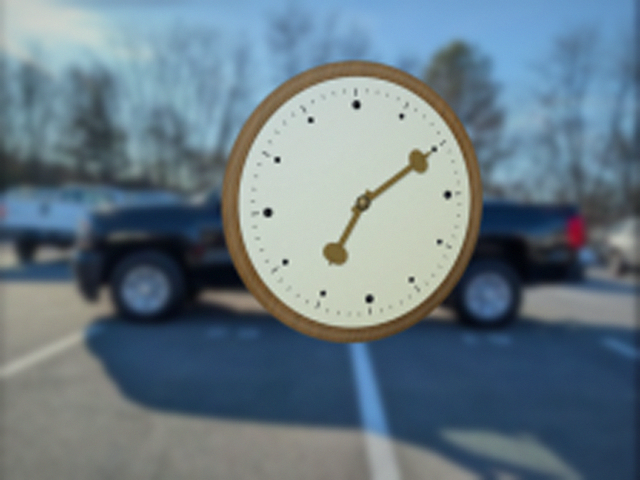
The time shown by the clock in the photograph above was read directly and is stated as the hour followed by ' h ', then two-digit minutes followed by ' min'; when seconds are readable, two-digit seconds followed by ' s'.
7 h 10 min
